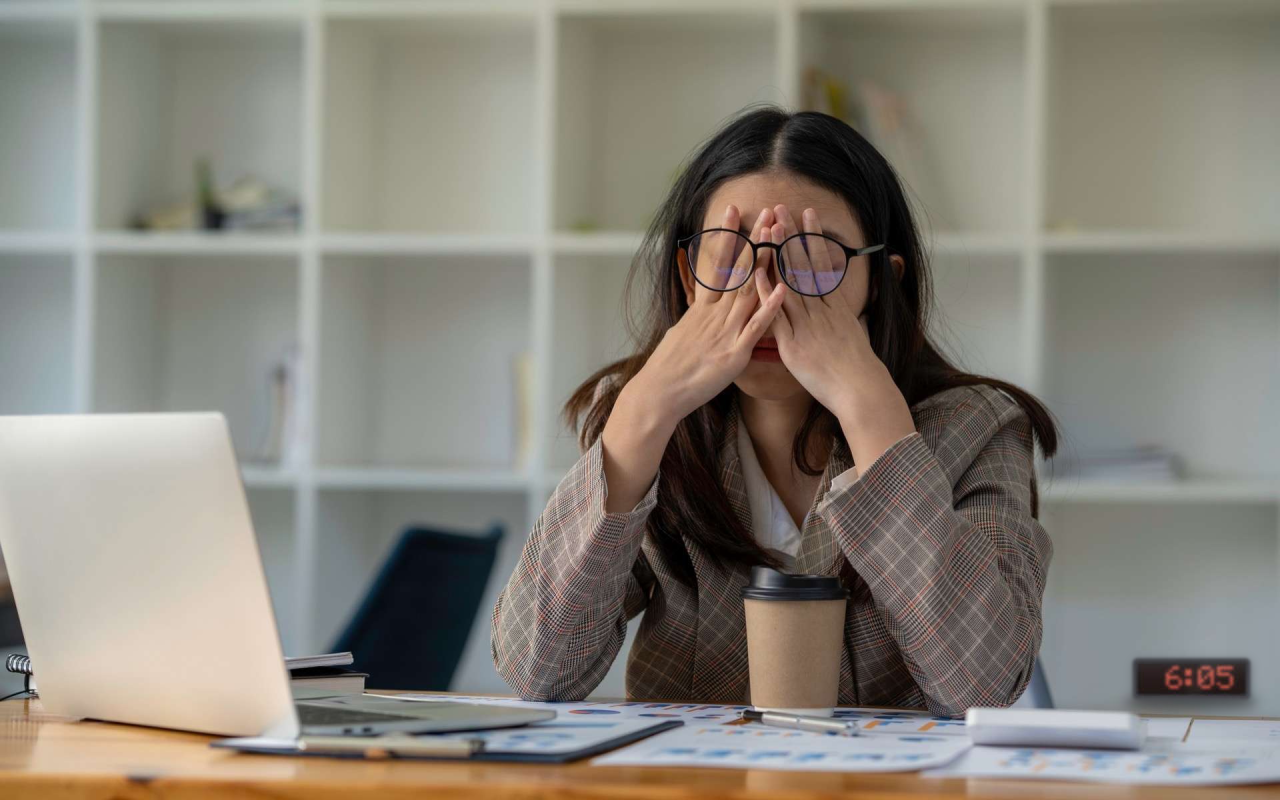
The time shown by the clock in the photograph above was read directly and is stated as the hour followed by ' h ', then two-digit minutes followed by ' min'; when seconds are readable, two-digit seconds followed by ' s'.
6 h 05 min
